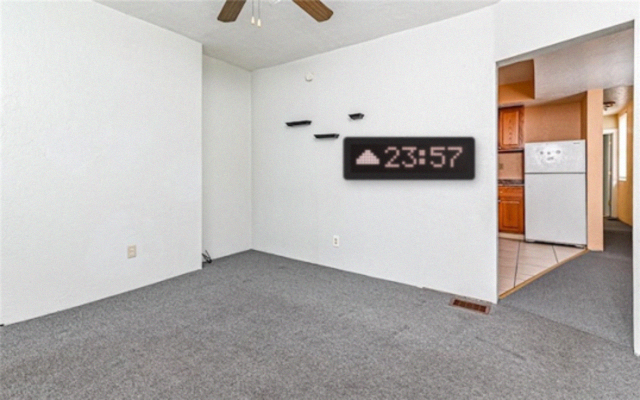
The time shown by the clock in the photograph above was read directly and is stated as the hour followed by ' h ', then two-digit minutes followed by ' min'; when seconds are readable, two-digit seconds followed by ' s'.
23 h 57 min
